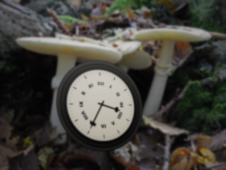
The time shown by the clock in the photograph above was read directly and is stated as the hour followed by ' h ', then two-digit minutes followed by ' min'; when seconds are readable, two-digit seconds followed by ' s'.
3 h 35 min
